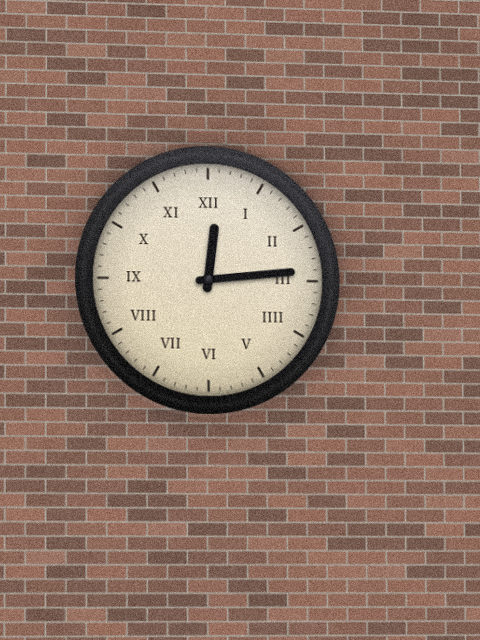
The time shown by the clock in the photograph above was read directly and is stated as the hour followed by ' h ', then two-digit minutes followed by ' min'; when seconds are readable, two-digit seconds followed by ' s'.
12 h 14 min
